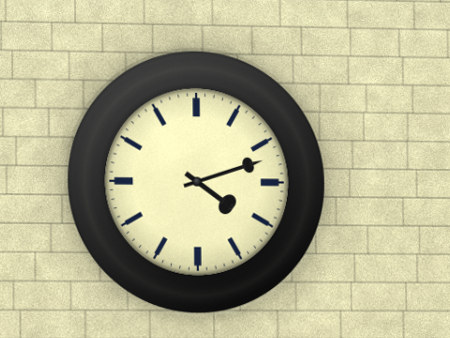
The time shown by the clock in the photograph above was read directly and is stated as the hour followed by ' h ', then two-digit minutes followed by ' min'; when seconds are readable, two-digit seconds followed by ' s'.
4 h 12 min
